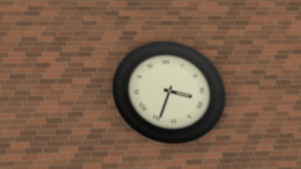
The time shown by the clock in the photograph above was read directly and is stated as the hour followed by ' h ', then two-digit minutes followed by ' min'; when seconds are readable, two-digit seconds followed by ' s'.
3 h 34 min
